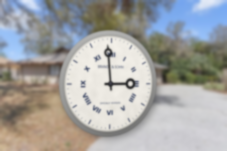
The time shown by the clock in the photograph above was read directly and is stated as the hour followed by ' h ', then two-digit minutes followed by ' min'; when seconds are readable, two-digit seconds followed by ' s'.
2 h 59 min
